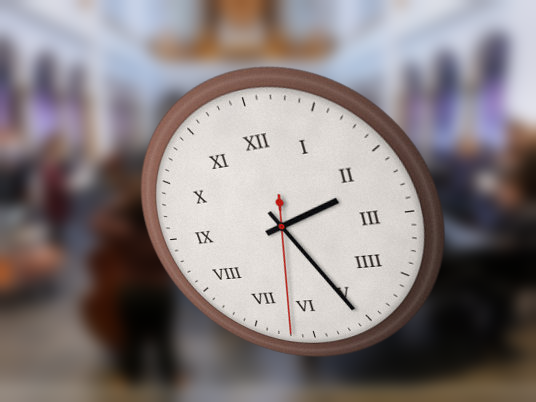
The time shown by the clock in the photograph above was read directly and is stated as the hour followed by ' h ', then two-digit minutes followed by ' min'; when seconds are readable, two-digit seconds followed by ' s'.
2 h 25 min 32 s
